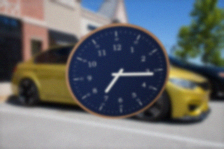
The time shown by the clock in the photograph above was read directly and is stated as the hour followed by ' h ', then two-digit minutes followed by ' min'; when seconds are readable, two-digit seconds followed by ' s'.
7 h 16 min
